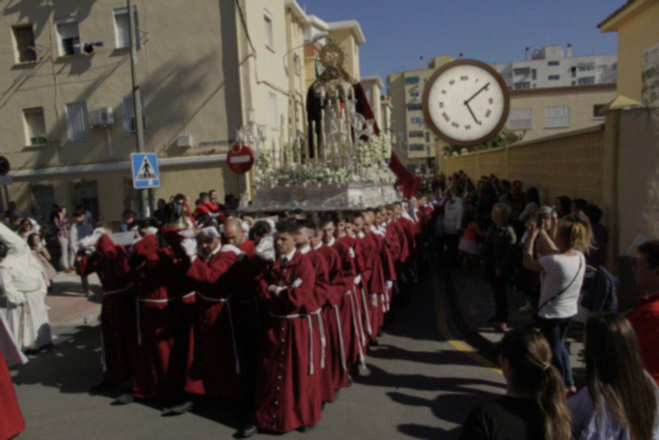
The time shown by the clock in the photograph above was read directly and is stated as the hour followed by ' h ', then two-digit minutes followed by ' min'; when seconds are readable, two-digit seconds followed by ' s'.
5 h 09 min
